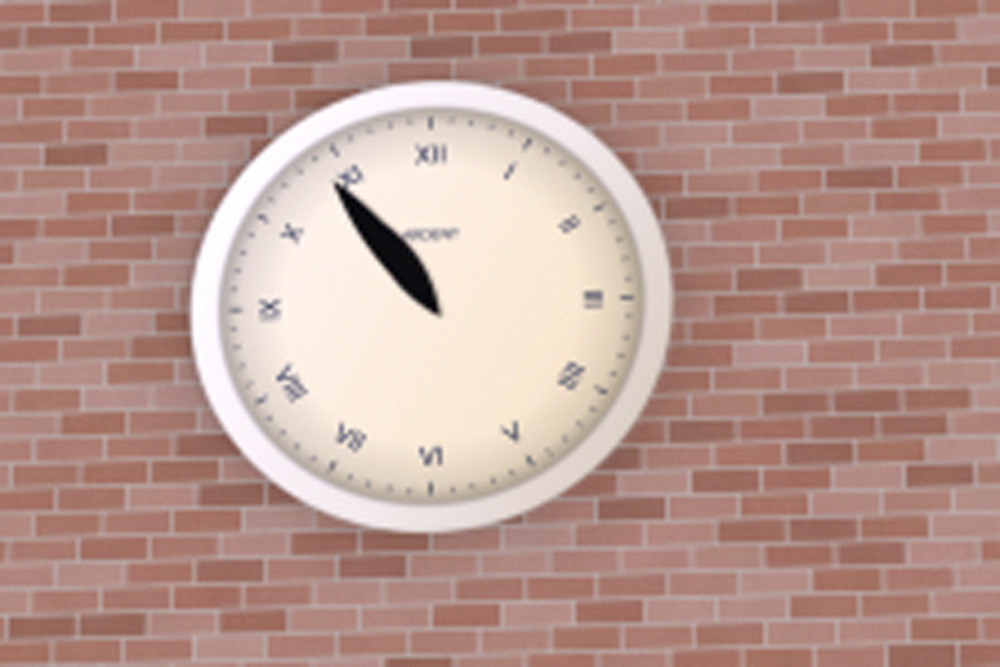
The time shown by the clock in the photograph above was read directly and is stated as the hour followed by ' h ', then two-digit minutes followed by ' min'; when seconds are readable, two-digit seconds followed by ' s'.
10 h 54 min
